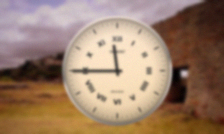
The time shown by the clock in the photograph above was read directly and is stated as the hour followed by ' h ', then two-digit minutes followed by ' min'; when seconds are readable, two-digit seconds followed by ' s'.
11 h 45 min
